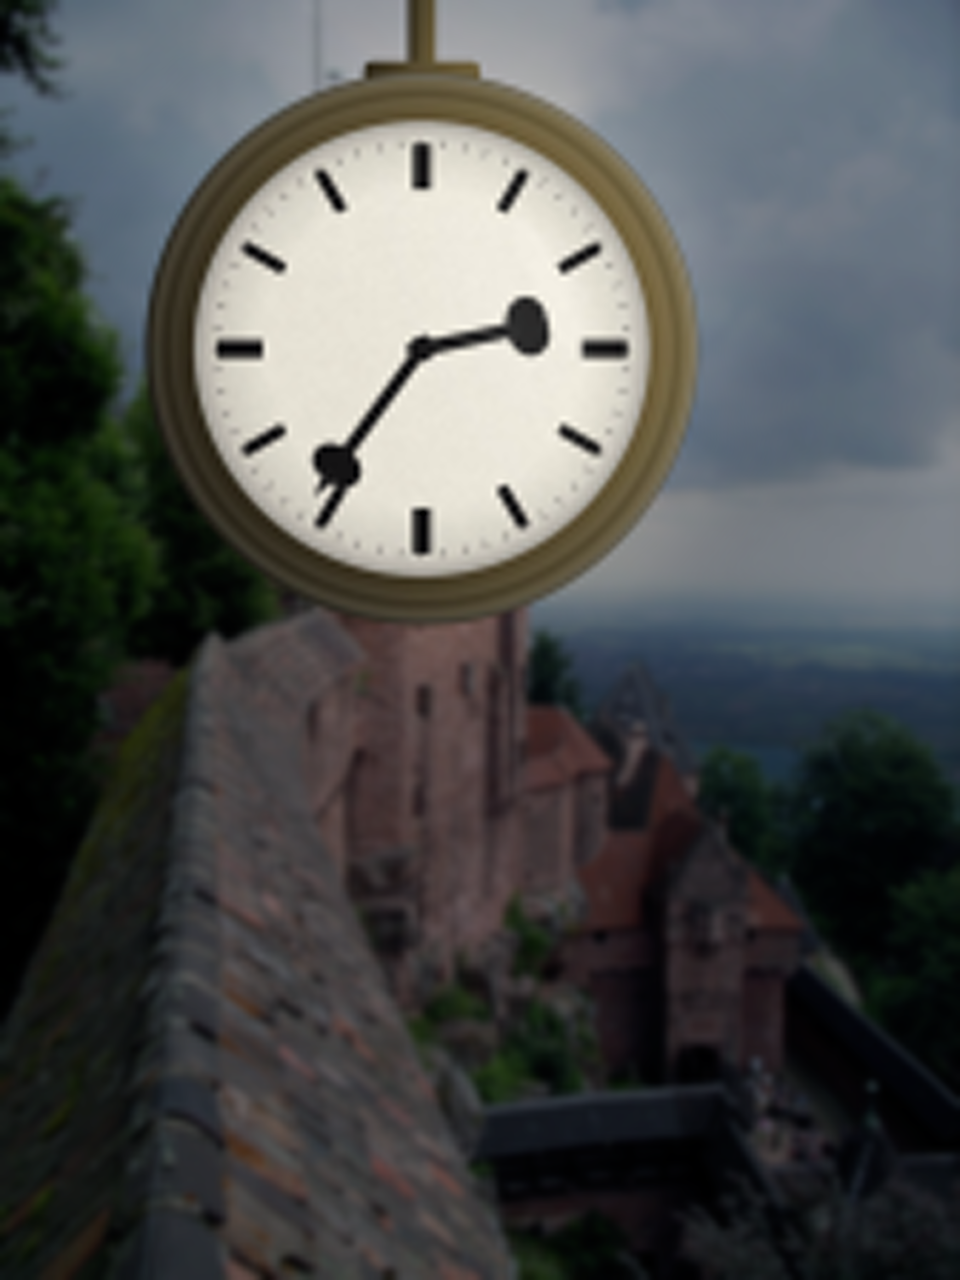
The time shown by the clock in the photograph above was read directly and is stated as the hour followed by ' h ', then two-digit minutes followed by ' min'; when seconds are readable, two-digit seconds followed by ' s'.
2 h 36 min
